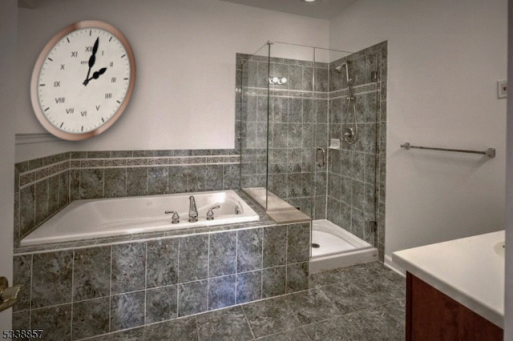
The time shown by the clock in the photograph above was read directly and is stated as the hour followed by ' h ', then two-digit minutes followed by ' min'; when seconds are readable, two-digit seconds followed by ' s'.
2 h 02 min
